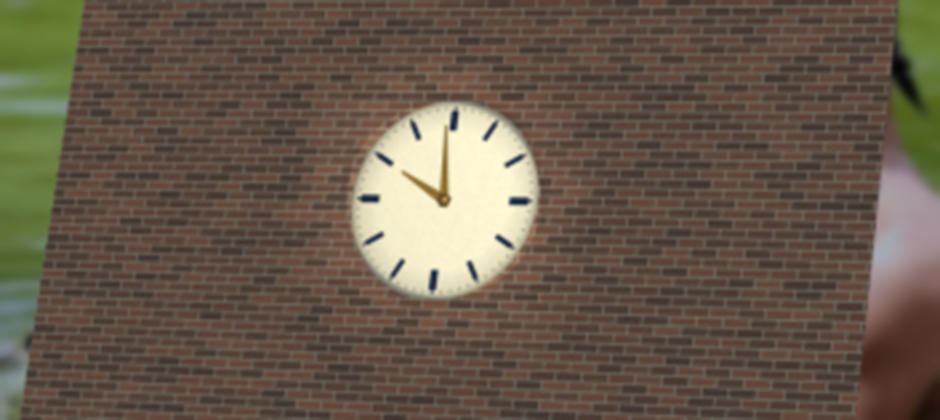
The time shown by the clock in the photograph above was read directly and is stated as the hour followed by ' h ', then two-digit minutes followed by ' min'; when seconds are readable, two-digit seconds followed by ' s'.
9 h 59 min
